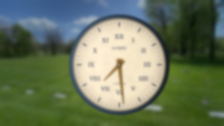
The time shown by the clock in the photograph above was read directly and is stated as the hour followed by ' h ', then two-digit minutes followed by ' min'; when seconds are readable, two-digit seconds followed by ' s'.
7 h 29 min
